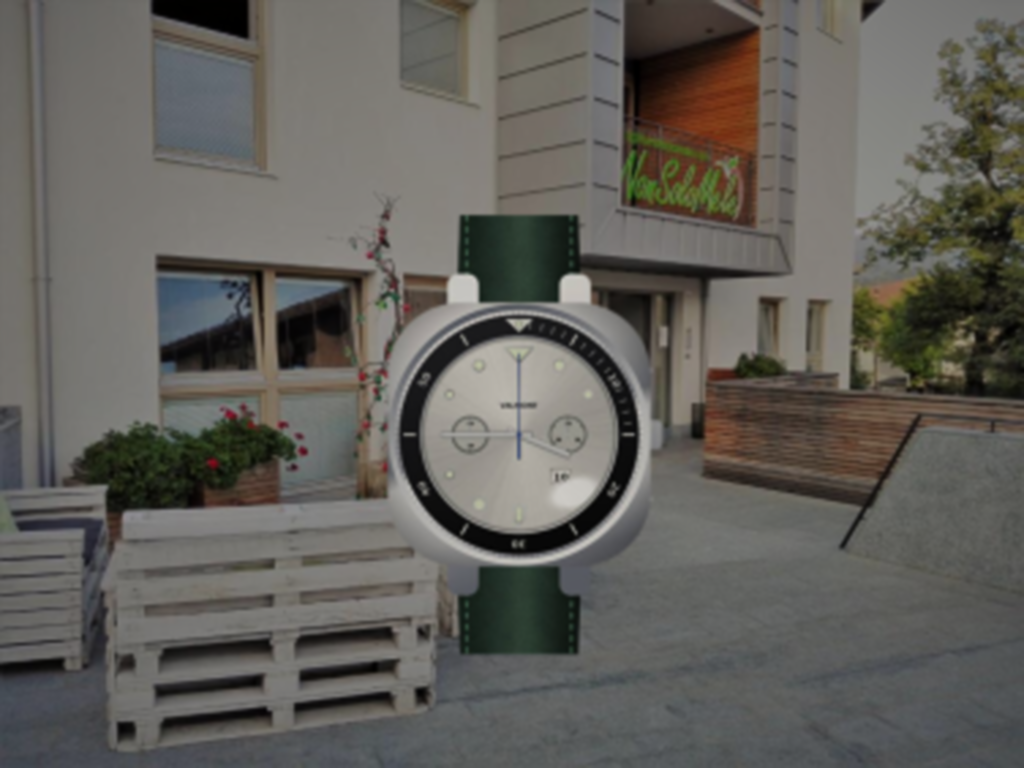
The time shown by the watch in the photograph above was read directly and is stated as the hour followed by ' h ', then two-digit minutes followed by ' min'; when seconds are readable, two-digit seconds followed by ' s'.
3 h 45 min
